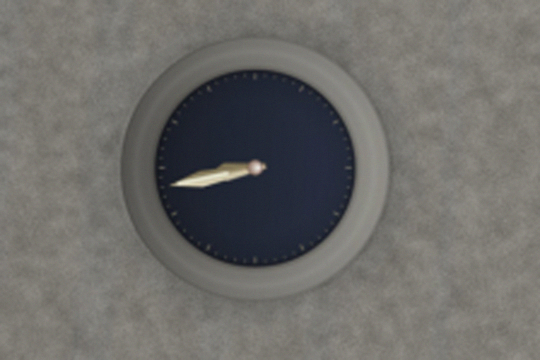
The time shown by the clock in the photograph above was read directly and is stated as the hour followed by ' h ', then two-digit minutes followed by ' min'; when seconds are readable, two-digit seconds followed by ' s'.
8 h 43 min
